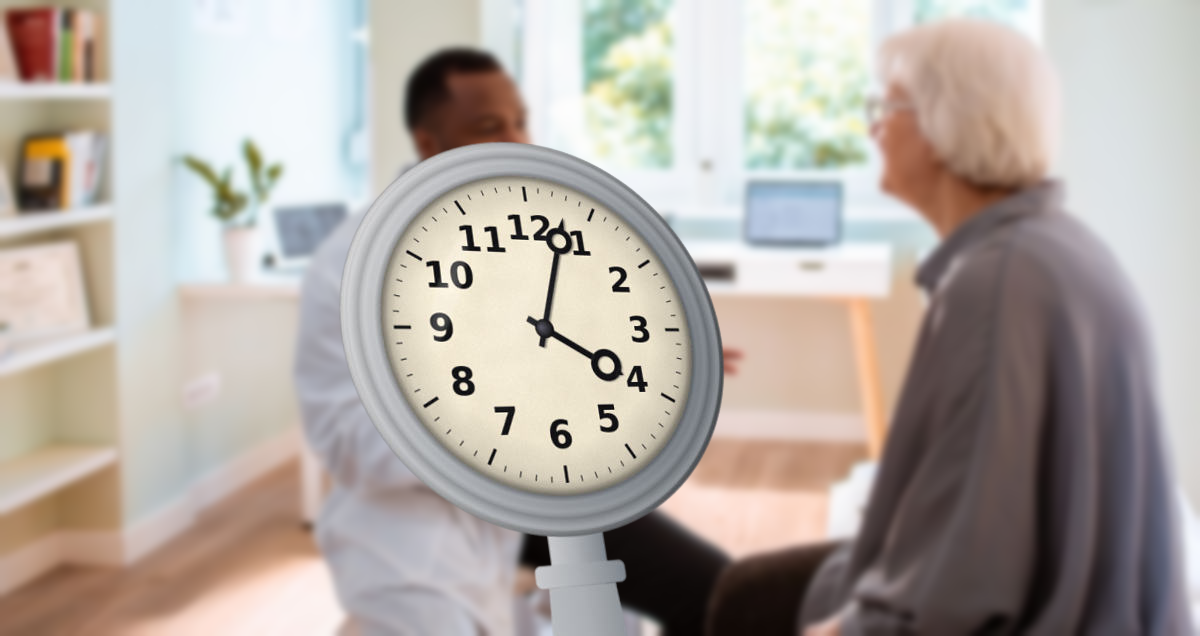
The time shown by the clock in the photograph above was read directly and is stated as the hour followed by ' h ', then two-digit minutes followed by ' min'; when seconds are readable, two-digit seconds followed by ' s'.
4 h 03 min
